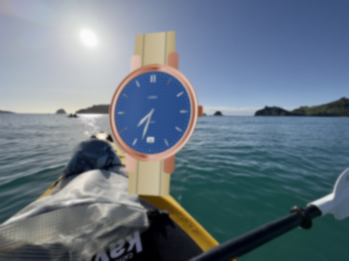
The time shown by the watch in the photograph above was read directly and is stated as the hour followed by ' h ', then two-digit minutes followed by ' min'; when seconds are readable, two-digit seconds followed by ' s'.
7 h 33 min
